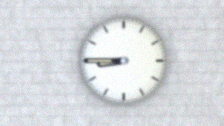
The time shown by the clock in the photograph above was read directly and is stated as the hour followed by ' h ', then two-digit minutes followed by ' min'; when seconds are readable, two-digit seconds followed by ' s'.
8 h 45 min
